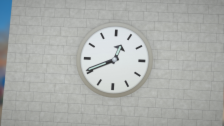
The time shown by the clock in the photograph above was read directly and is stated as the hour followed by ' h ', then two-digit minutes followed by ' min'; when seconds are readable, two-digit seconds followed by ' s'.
12 h 41 min
